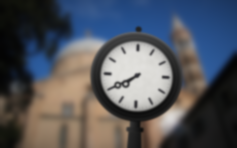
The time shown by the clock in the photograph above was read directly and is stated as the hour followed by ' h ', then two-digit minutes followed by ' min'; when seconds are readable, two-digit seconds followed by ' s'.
7 h 40 min
